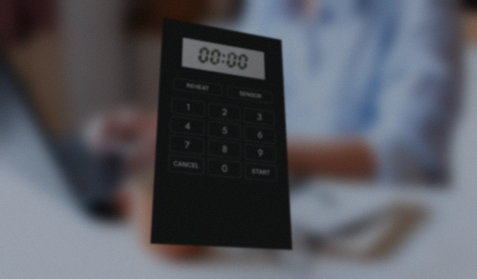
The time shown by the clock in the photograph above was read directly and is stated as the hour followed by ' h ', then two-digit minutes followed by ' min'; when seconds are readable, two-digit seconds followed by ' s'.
0 h 00 min
